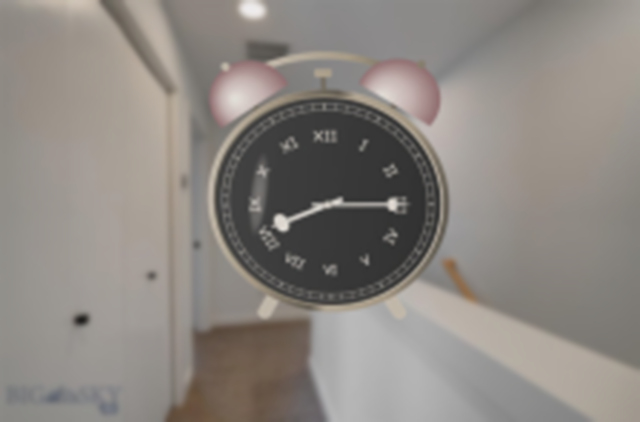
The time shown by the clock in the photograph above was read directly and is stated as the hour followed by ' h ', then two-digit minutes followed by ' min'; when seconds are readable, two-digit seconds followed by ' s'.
8 h 15 min
